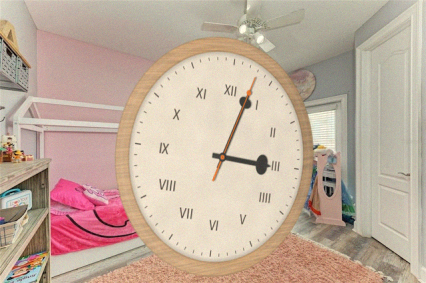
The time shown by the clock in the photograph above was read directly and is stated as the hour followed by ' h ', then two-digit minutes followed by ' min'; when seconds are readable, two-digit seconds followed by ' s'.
3 h 03 min 03 s
